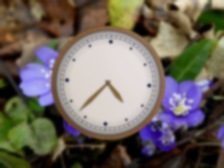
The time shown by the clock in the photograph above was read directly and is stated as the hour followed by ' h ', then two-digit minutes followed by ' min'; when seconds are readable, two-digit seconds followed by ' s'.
4 h 37 min
